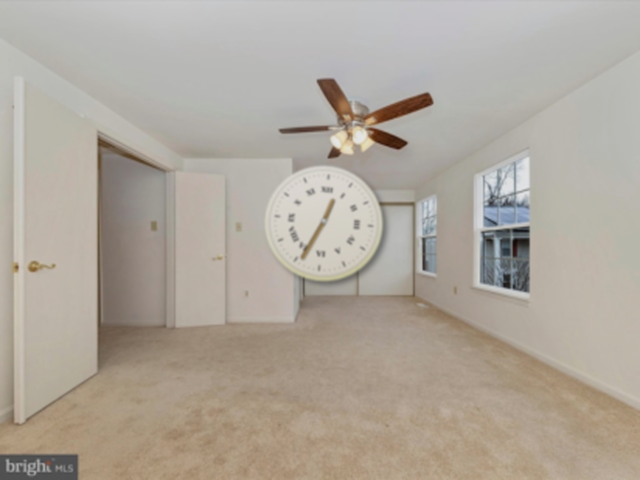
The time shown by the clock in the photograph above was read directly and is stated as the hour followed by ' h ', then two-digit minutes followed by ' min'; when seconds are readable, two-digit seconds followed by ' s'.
12 h 34 min
